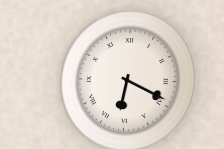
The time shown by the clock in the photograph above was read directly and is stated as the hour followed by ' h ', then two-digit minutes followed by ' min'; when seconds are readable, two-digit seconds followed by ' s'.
6 h 19 min
